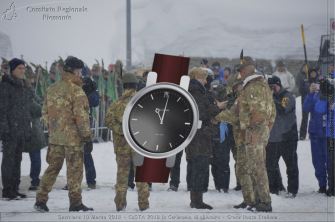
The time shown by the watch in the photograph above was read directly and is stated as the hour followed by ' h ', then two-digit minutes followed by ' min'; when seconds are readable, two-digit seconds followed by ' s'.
11 h 01 min
